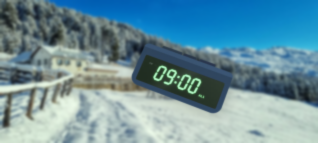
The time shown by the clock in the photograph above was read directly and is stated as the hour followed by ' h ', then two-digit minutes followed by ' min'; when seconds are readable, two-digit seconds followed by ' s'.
9 h 00 min
